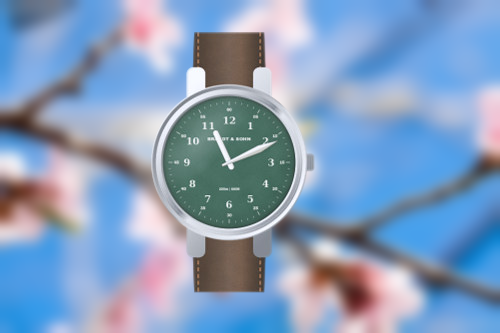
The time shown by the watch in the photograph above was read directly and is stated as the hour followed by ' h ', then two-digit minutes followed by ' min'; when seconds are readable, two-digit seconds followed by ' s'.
11 h 11 min
